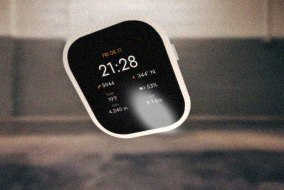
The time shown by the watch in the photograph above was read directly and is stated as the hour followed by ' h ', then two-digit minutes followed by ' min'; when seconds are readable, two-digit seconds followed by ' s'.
21 h 28 min
